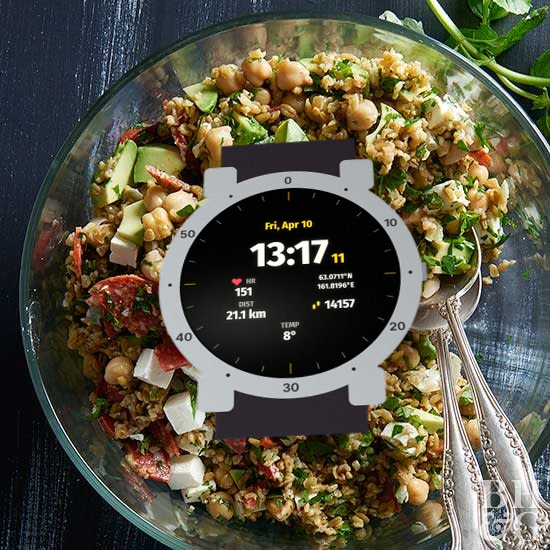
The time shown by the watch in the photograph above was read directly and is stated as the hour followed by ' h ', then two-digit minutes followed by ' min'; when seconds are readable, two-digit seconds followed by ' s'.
13 h 17 min 11 s
